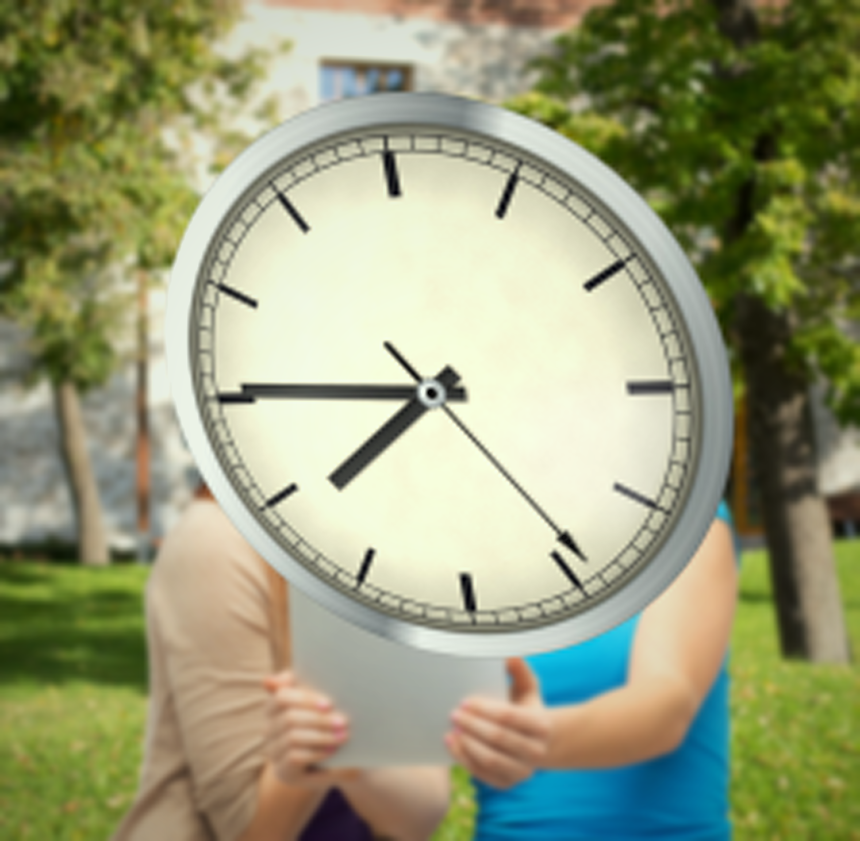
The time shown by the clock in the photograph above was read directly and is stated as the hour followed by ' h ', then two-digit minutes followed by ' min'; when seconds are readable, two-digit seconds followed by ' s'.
7 h 45 min 24 s
